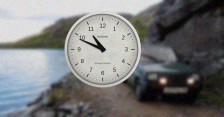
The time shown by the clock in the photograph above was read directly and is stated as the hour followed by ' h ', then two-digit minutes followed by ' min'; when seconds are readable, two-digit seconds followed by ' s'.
10 h 49 min
